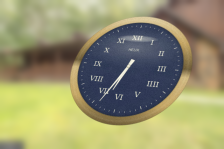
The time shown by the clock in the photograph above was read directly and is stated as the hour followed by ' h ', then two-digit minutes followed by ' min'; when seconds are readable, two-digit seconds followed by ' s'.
6 h 34 min
